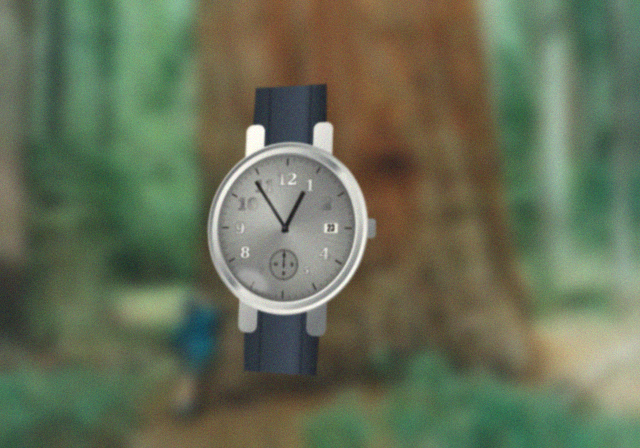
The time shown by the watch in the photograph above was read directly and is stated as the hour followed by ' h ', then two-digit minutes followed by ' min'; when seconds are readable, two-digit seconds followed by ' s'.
12 h 54 min
